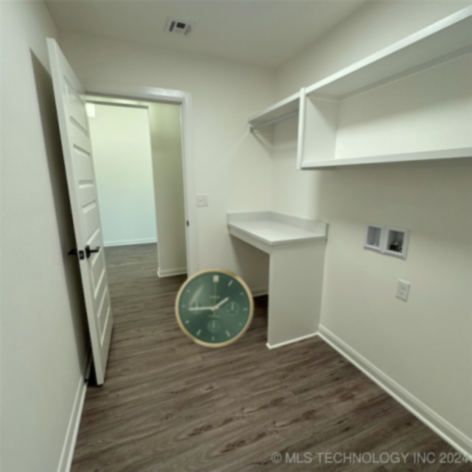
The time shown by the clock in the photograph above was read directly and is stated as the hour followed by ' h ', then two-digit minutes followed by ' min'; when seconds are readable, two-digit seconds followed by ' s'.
1 h 44 min
